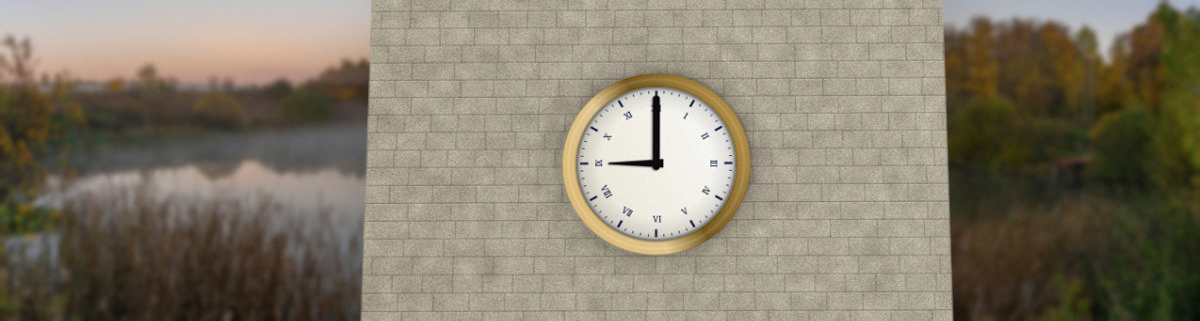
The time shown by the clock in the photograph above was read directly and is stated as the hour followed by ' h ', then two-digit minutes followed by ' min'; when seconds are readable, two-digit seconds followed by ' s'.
9 h 00 min
